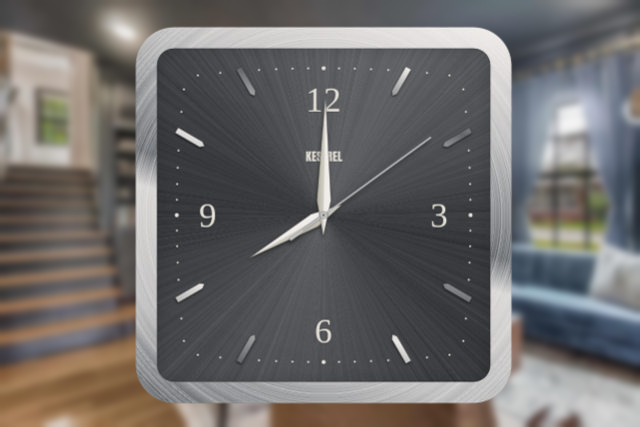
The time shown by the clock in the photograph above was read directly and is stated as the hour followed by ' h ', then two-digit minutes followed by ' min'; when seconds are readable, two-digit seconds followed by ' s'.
8 h 00 min 09 s
